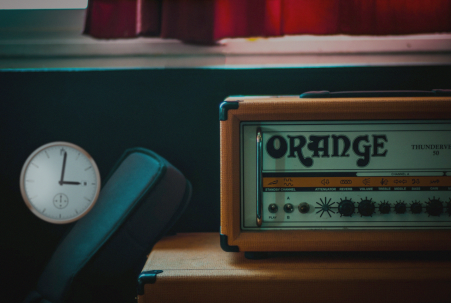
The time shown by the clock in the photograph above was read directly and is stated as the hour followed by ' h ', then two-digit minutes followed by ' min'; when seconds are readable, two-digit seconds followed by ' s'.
3 h 01 min
